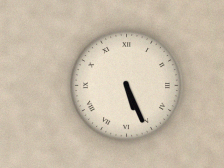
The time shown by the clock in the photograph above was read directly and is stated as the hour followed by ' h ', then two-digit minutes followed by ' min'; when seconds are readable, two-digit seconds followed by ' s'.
5 h 26 min
